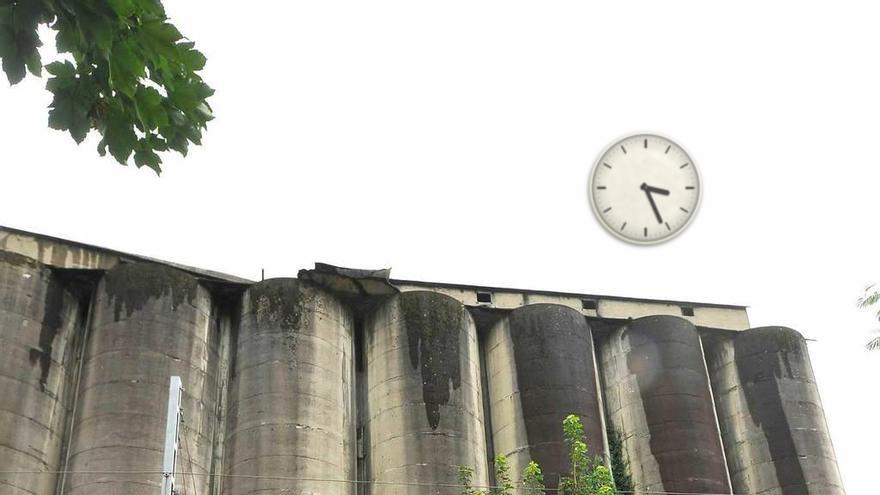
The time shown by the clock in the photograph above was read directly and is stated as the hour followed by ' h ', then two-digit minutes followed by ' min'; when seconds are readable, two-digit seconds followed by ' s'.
3 h 26 min
